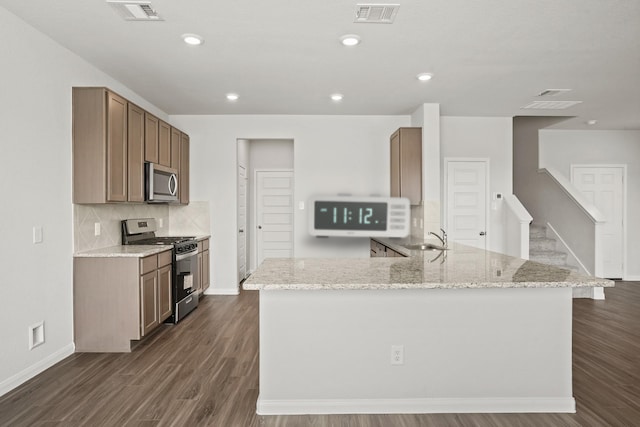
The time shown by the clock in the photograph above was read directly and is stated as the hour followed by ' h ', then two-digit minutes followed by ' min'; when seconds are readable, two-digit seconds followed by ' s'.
11 h 12 min
